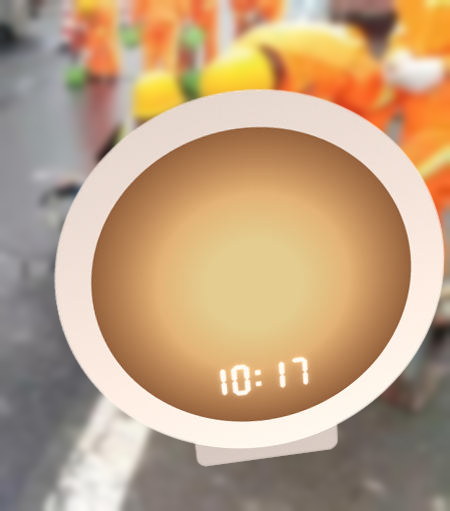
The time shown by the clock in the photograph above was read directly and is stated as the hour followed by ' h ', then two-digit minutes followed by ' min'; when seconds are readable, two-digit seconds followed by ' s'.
10 h 17 min
